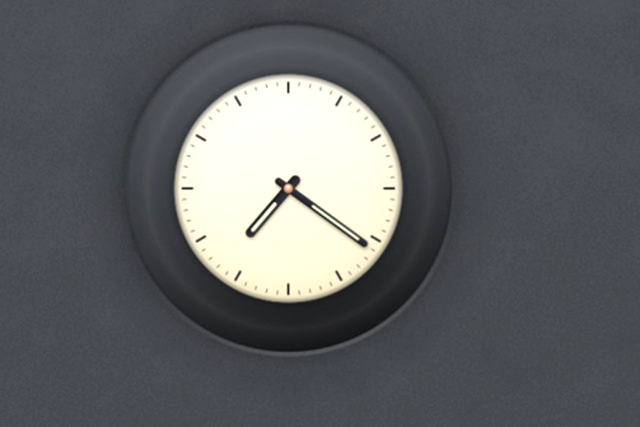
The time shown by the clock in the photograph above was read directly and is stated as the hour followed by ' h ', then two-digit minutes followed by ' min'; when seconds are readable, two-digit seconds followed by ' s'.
7 h 21 min
